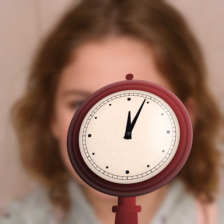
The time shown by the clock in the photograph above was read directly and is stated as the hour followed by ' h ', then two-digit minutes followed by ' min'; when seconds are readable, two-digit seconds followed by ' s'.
12 h 04 min
